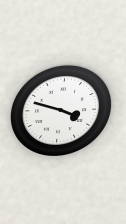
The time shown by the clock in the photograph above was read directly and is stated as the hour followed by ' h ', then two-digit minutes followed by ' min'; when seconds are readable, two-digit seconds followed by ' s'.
3 h 48 min
